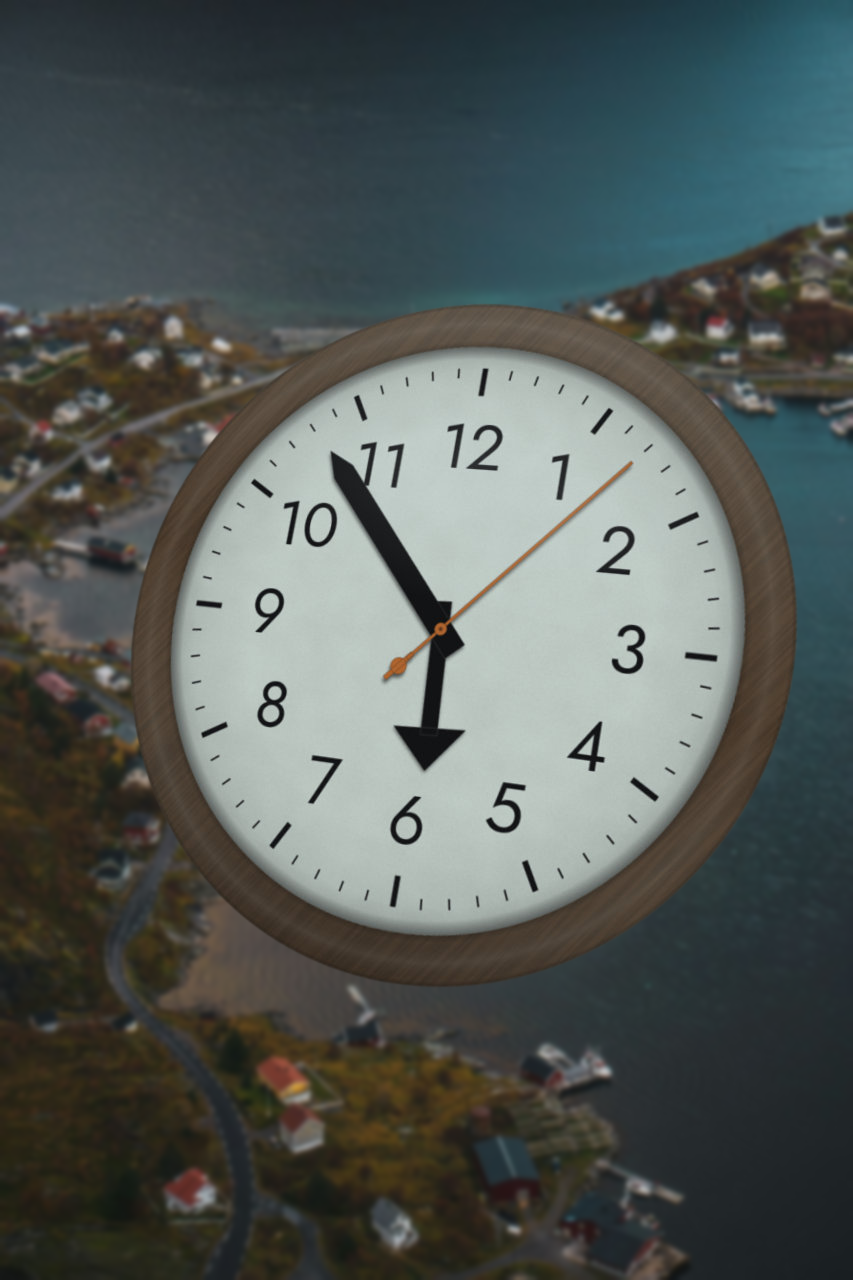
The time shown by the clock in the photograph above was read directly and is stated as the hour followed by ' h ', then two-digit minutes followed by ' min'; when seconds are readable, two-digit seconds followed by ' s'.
5 h 53 min 07 s
